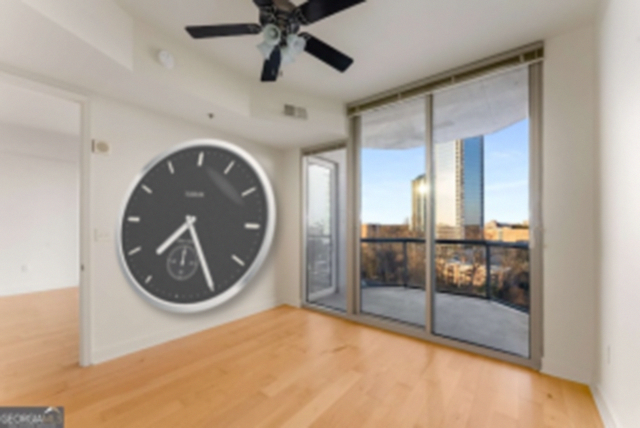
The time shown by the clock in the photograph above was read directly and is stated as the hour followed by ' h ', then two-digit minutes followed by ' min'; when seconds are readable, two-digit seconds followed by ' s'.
7 h 25 min
